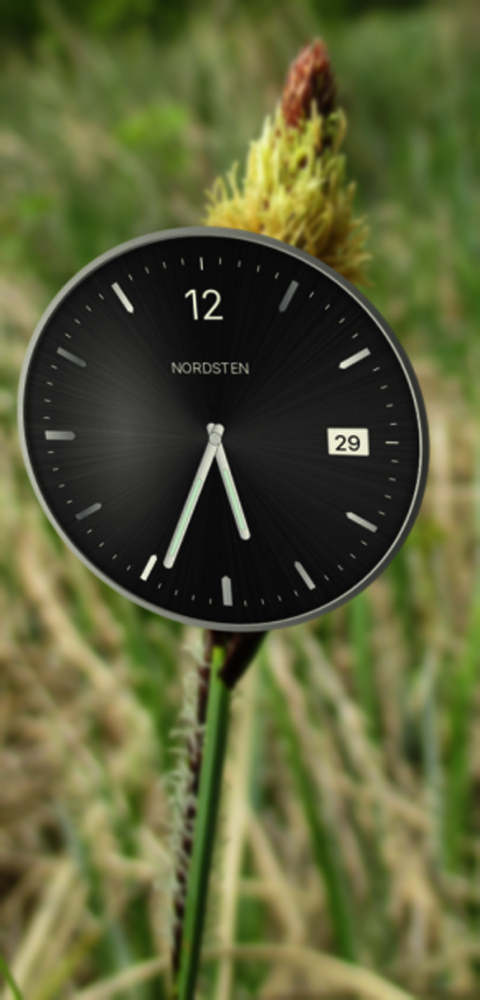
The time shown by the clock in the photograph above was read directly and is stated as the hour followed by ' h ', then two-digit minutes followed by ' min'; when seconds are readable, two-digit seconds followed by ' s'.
5 h 34 min
